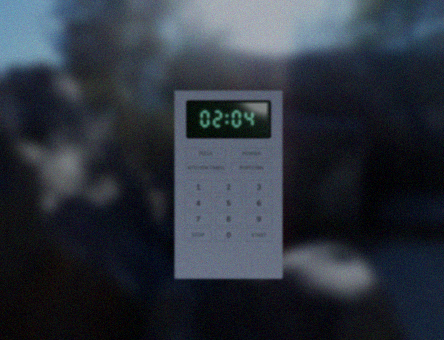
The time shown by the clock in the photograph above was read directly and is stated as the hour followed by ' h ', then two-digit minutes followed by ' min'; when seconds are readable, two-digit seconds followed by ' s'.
2 h 04 min
